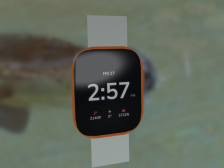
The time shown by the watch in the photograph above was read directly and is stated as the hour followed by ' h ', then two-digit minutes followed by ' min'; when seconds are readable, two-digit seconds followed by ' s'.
2 h 57 min
